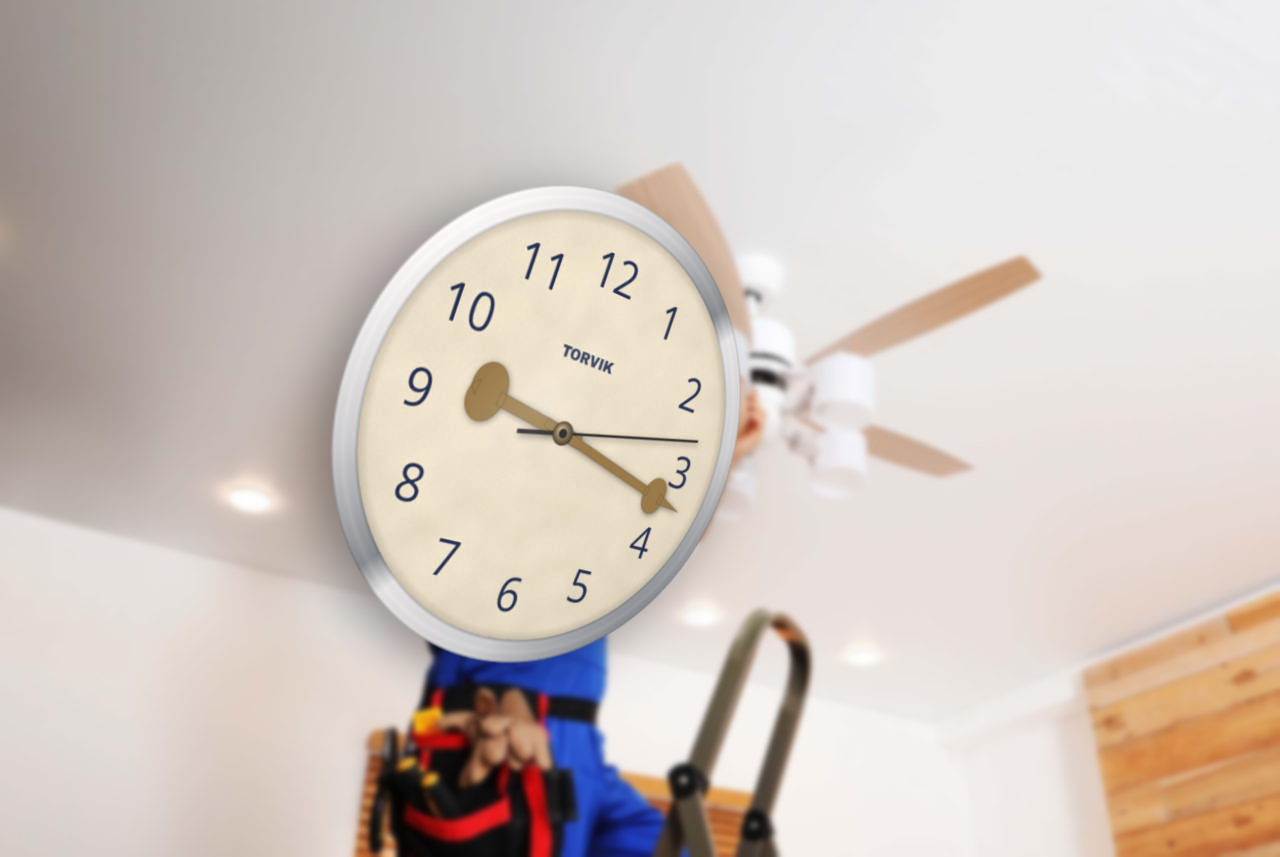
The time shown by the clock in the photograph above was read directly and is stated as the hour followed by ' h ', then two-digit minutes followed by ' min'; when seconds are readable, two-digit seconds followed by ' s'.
9 h 17 min 13 s
